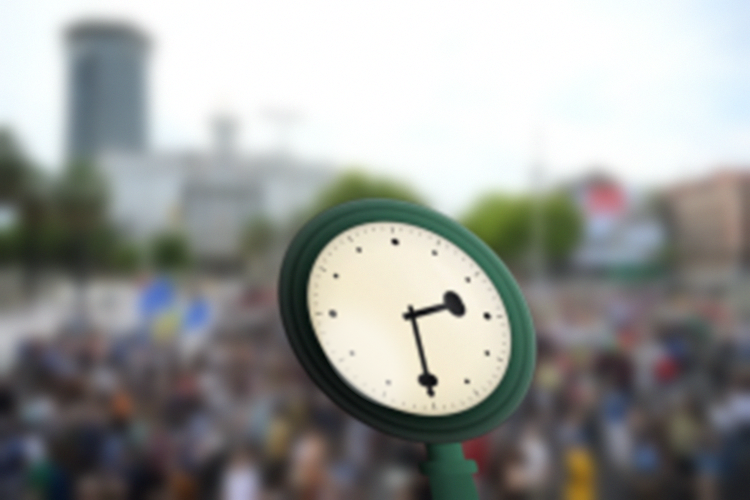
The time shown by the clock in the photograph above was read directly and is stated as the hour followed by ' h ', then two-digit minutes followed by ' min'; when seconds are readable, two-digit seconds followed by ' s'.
2 h 30 min
